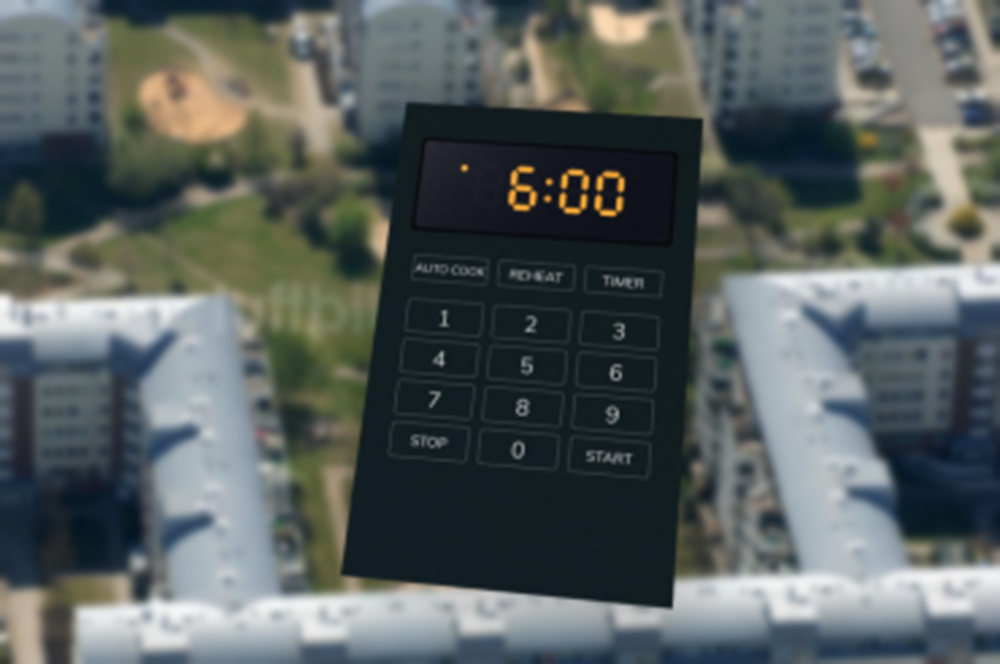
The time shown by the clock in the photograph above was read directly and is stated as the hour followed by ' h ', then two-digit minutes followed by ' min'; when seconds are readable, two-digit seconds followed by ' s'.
6 h 00 min
